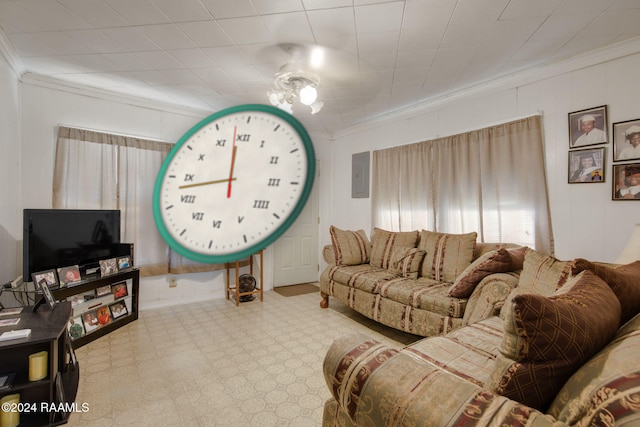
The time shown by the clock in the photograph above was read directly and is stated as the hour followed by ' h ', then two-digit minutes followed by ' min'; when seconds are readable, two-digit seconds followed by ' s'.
11 h 42 min 58 s
